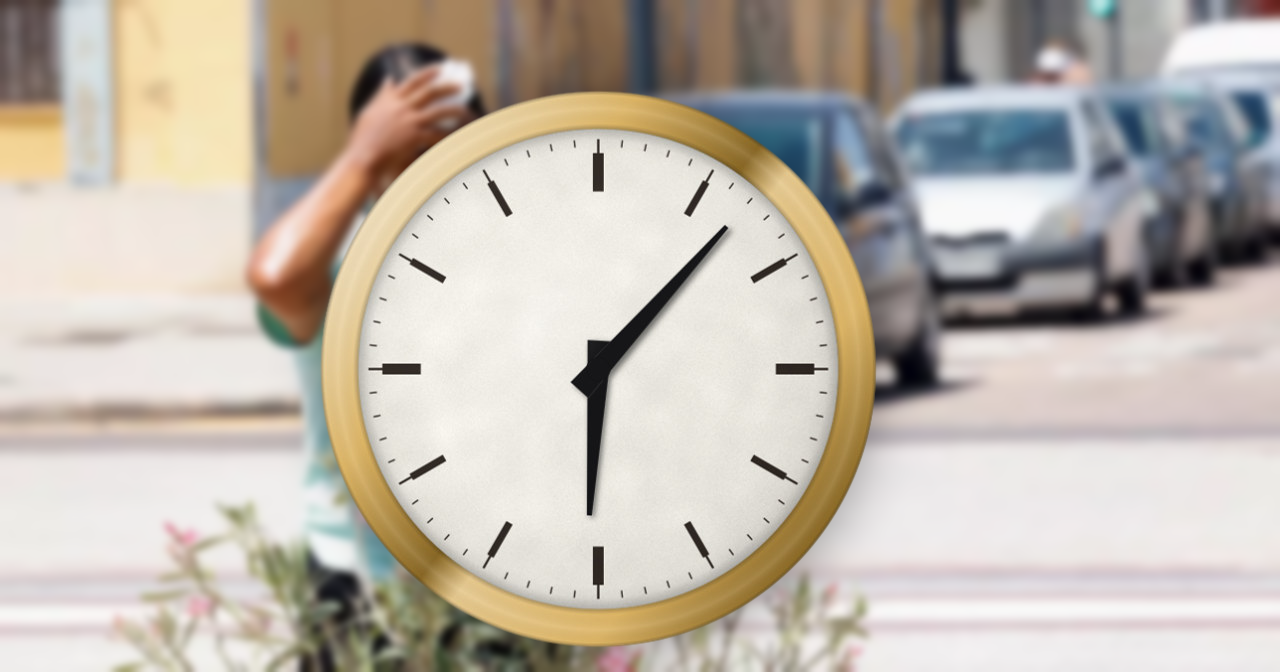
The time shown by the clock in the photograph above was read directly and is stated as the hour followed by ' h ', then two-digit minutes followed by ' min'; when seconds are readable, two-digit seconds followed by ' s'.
6 h 07 min
